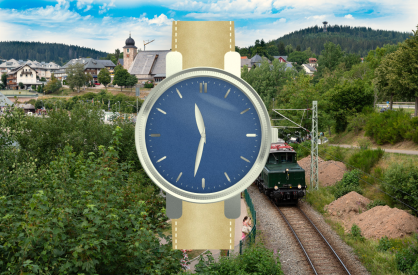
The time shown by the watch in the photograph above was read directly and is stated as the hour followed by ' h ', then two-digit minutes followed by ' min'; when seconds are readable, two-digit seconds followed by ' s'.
11 h 32 min
